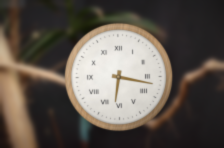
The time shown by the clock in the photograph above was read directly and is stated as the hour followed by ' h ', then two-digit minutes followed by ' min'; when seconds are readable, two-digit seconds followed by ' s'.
6 h 17 min
